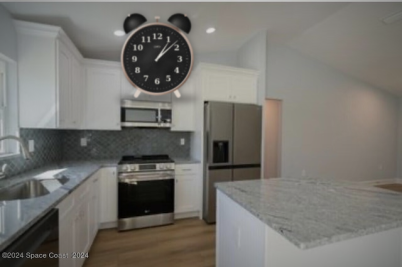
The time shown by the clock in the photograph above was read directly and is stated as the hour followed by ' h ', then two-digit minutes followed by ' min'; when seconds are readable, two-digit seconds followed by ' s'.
1 h 08 min
